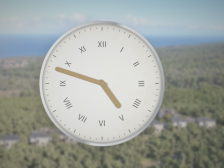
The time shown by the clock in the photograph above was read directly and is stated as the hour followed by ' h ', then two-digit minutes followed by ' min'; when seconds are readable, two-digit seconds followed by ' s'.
4 h 48 min
